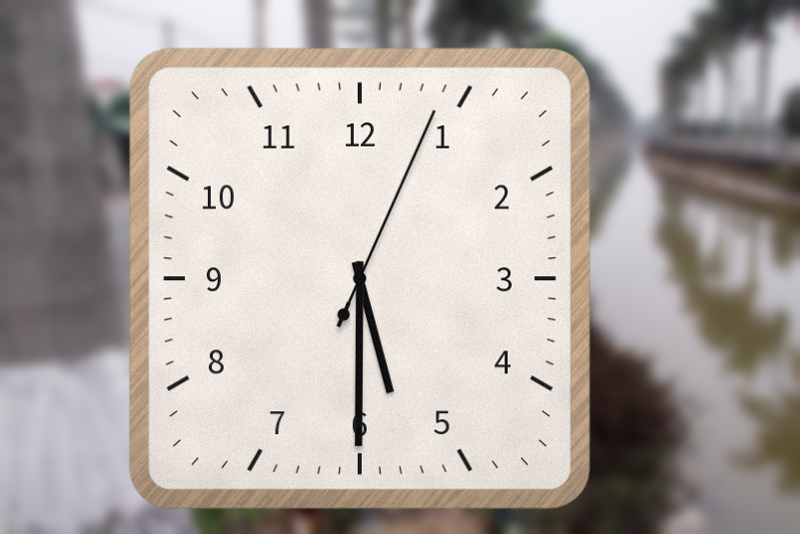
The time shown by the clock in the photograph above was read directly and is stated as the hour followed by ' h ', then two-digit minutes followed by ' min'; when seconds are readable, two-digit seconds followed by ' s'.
5 h 30 min 04 s
